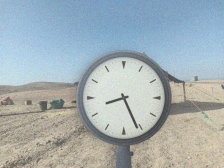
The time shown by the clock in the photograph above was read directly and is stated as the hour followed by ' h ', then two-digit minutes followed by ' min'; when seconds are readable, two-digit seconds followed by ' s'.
8 h 26 min
